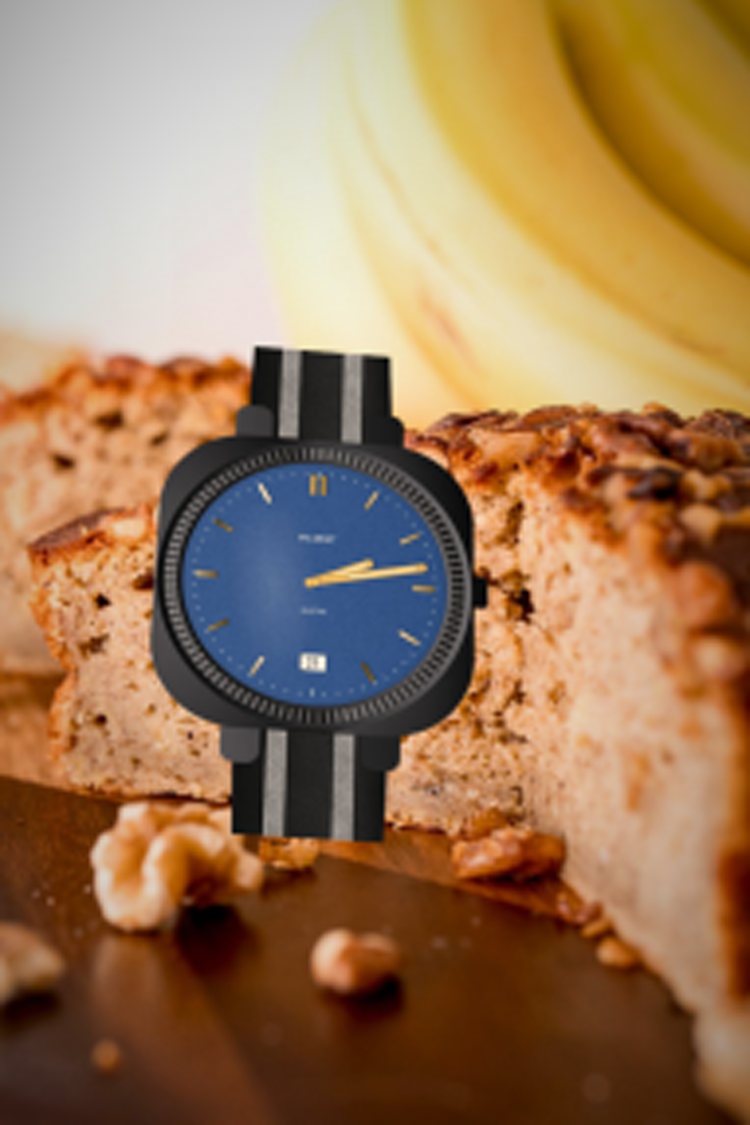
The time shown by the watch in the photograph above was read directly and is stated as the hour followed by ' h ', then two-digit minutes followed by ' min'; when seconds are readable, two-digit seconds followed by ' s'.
2 h 13 min
